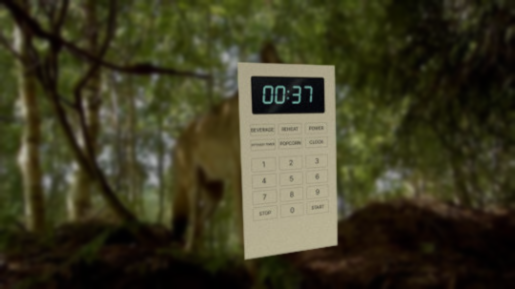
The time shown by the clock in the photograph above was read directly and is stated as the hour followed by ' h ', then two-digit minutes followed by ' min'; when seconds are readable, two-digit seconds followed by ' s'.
0 h 37 min
